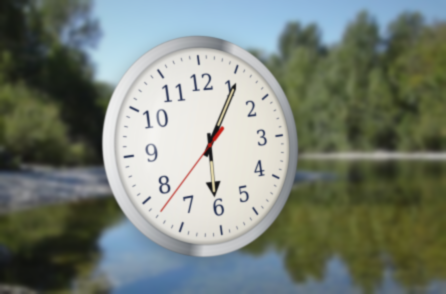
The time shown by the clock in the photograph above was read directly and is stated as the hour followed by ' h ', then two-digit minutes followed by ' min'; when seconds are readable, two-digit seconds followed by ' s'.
6 h 05 min 38 s
